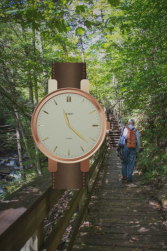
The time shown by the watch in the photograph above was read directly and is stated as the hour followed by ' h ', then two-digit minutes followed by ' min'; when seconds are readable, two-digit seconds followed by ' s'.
11 h 22 min
